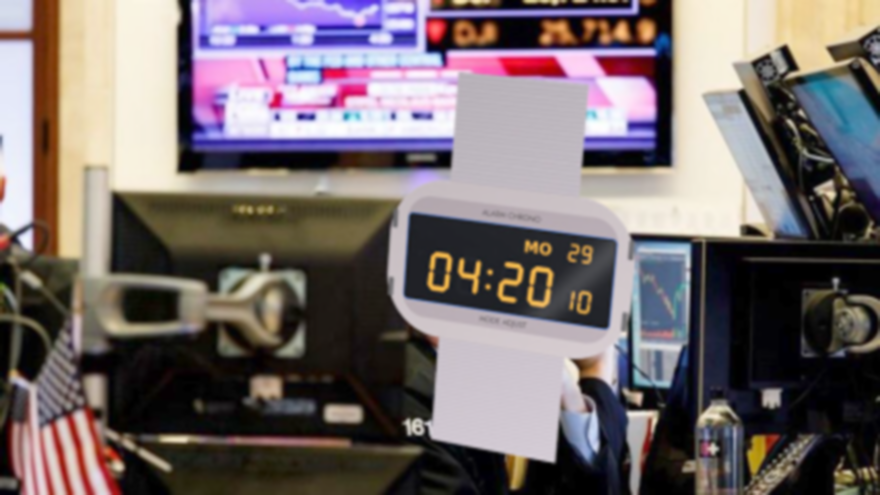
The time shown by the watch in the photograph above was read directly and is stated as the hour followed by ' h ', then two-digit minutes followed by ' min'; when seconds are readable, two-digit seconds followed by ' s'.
4 h 20 min 10 s
